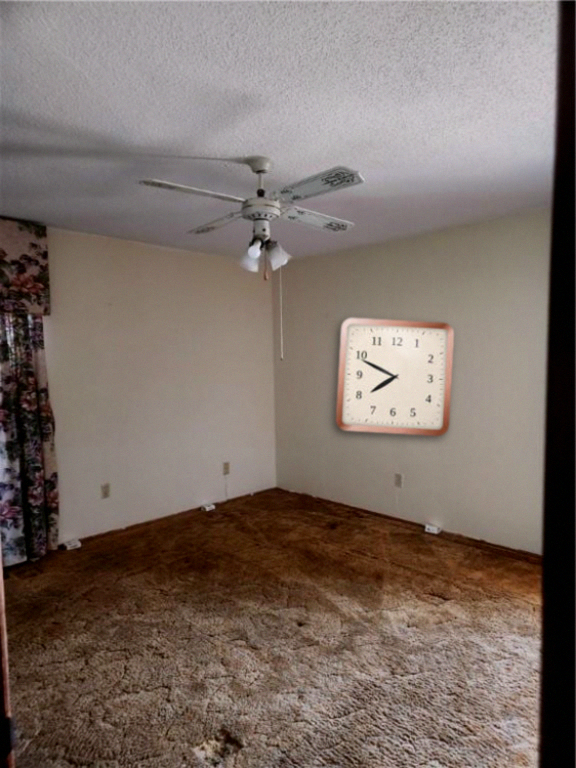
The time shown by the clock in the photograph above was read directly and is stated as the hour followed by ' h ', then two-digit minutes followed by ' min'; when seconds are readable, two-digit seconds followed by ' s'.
7 h 49 min
